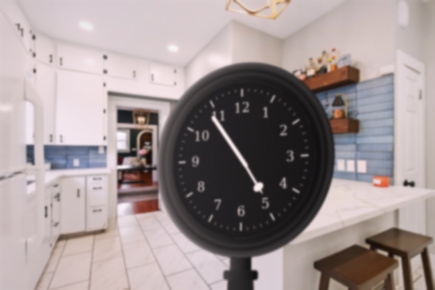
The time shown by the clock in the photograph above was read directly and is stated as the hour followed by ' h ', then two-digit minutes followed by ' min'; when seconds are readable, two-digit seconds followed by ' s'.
4 h 54 min
